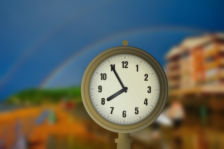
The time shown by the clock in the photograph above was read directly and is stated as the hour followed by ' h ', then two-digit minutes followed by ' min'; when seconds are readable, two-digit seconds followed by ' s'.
7 h 55 min
